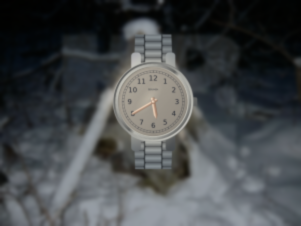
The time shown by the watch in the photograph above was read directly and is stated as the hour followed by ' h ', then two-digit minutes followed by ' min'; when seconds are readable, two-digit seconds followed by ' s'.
5 h 40 min
